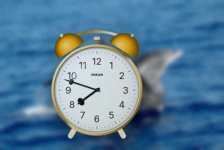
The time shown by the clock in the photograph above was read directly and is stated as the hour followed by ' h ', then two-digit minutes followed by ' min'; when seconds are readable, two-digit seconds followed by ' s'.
7 h 48 min
